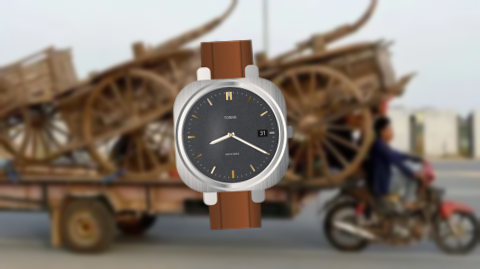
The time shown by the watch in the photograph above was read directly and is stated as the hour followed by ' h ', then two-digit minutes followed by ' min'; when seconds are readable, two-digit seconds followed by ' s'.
8 h 20 min
